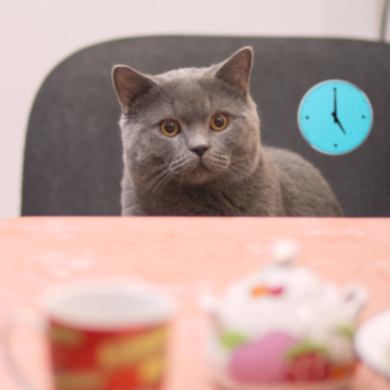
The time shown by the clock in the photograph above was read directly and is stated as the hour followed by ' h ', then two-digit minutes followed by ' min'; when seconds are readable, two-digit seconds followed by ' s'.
5 h 00 min
